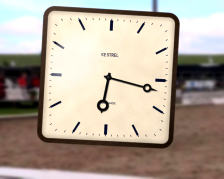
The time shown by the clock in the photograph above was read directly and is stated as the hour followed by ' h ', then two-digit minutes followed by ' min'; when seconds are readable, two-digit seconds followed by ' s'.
6 h 17 min
